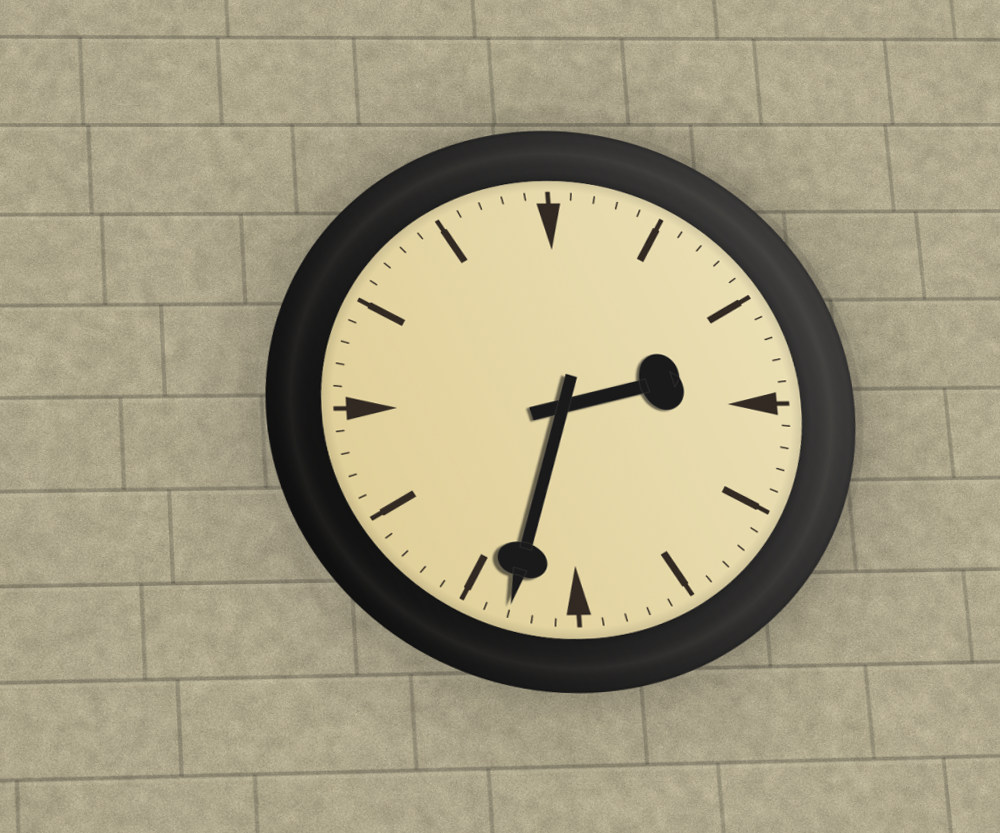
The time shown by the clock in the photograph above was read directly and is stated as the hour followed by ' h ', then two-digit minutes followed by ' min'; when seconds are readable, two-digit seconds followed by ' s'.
2 h 33 min
